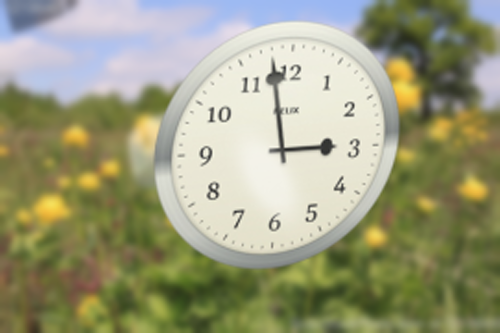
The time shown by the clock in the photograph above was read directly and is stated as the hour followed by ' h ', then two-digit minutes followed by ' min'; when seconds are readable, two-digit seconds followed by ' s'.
2 h 58 min
